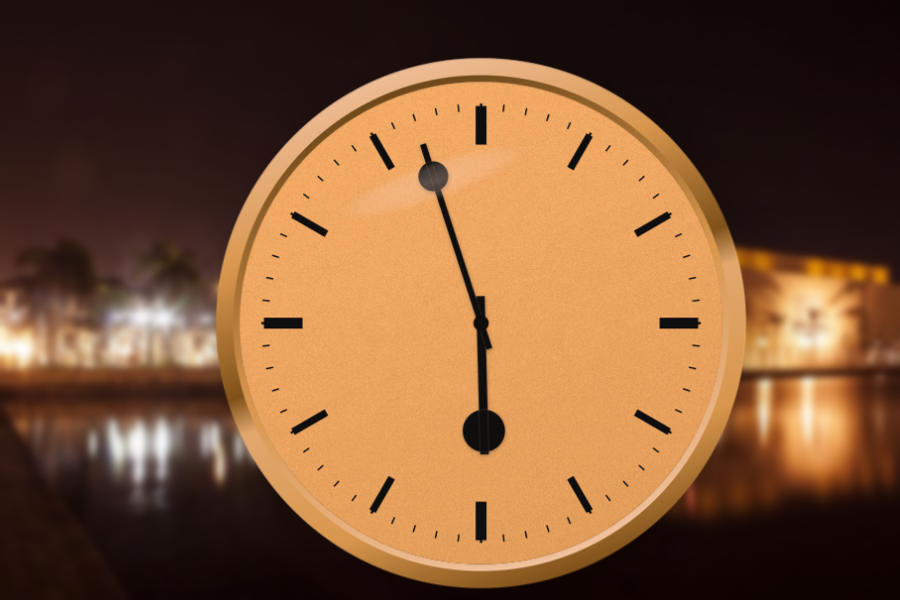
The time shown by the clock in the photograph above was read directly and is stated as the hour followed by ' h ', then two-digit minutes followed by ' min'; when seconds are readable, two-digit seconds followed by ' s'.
5 h 57 min
